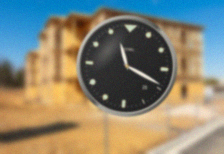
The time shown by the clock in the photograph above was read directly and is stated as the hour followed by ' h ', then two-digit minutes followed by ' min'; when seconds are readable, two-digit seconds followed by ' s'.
11 h 19 min
